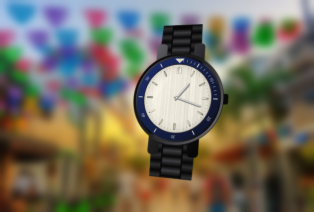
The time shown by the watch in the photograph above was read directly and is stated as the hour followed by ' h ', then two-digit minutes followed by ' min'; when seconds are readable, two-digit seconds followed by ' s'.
1 h 18 min
